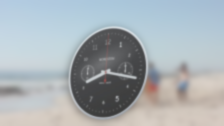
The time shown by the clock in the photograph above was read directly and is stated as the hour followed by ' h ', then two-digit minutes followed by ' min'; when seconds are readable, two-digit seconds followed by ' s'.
8 h 17 min
